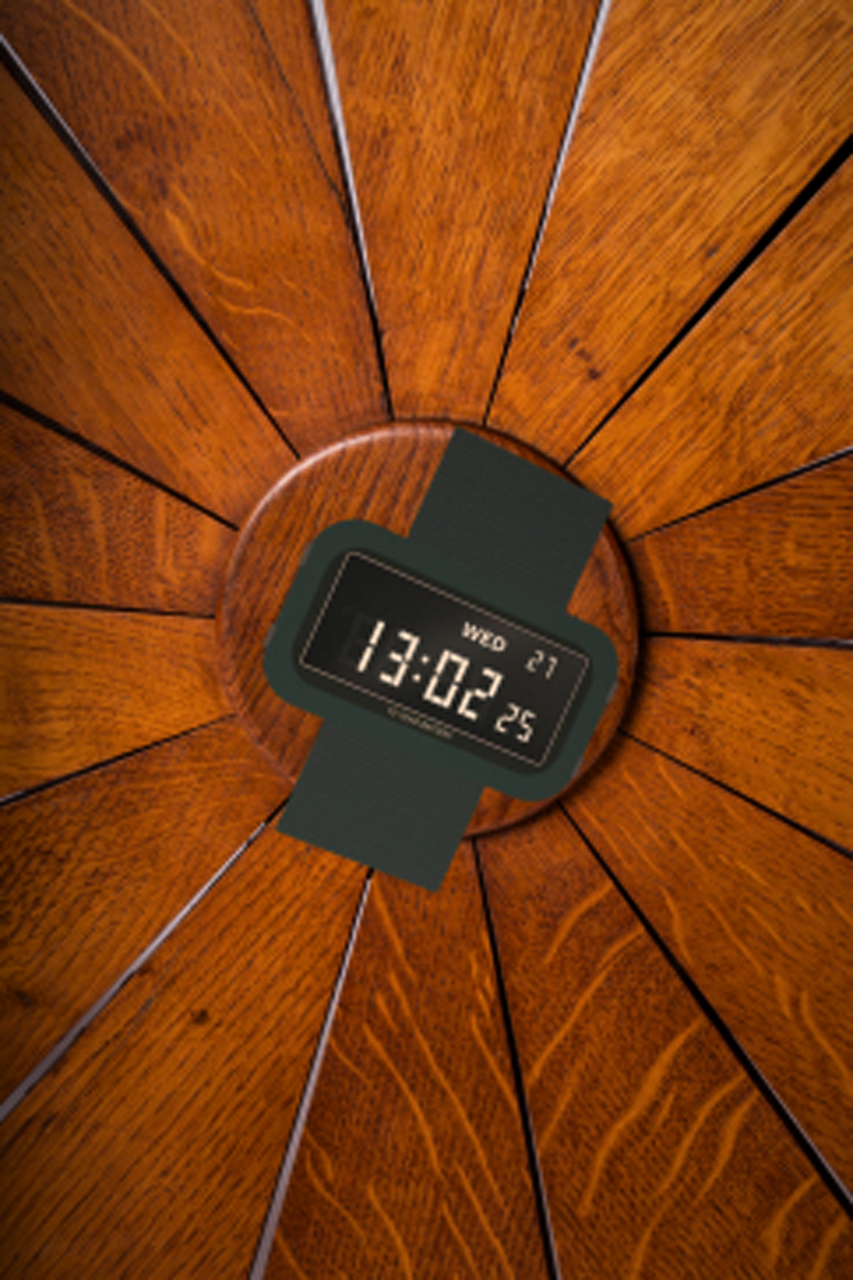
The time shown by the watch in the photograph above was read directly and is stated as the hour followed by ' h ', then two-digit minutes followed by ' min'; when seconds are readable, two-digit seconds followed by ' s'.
13 h 02 min 25 s
